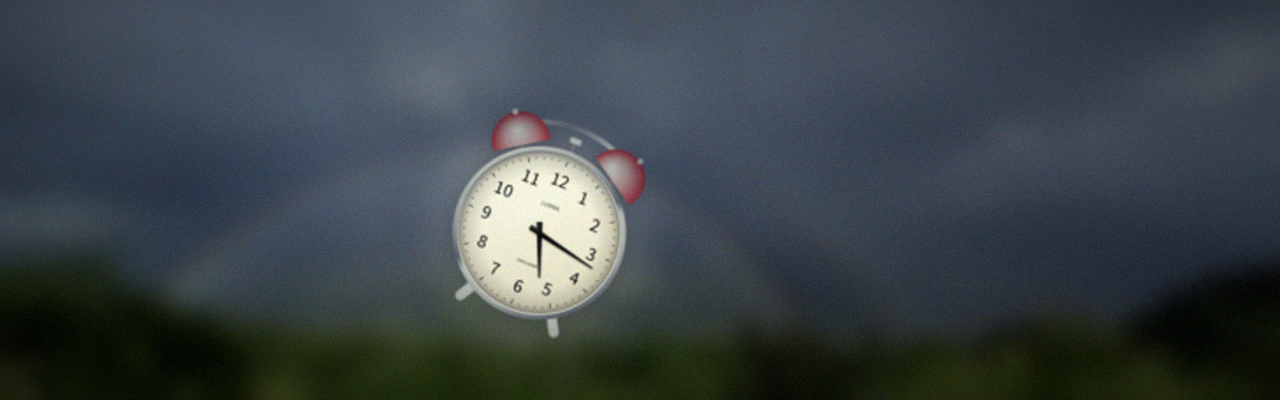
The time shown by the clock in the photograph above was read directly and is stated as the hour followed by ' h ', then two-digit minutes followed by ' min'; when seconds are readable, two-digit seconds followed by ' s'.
5 h 17 min
